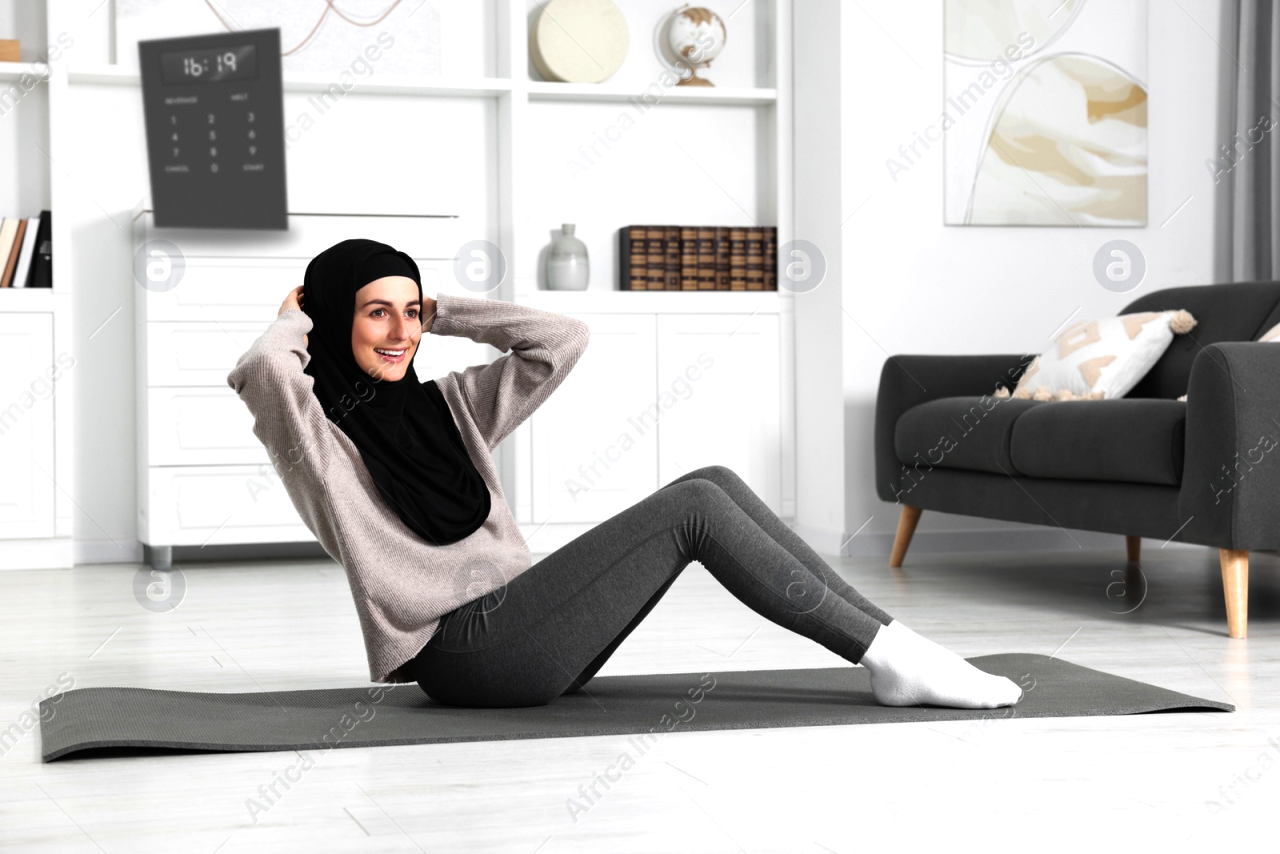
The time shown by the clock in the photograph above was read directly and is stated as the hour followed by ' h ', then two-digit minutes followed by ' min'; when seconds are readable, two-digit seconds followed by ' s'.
16 h 19 min
